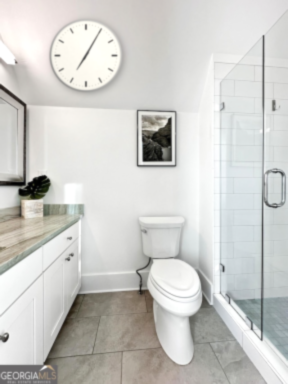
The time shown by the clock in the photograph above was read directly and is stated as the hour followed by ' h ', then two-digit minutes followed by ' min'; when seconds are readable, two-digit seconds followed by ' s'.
7 h 05 min
